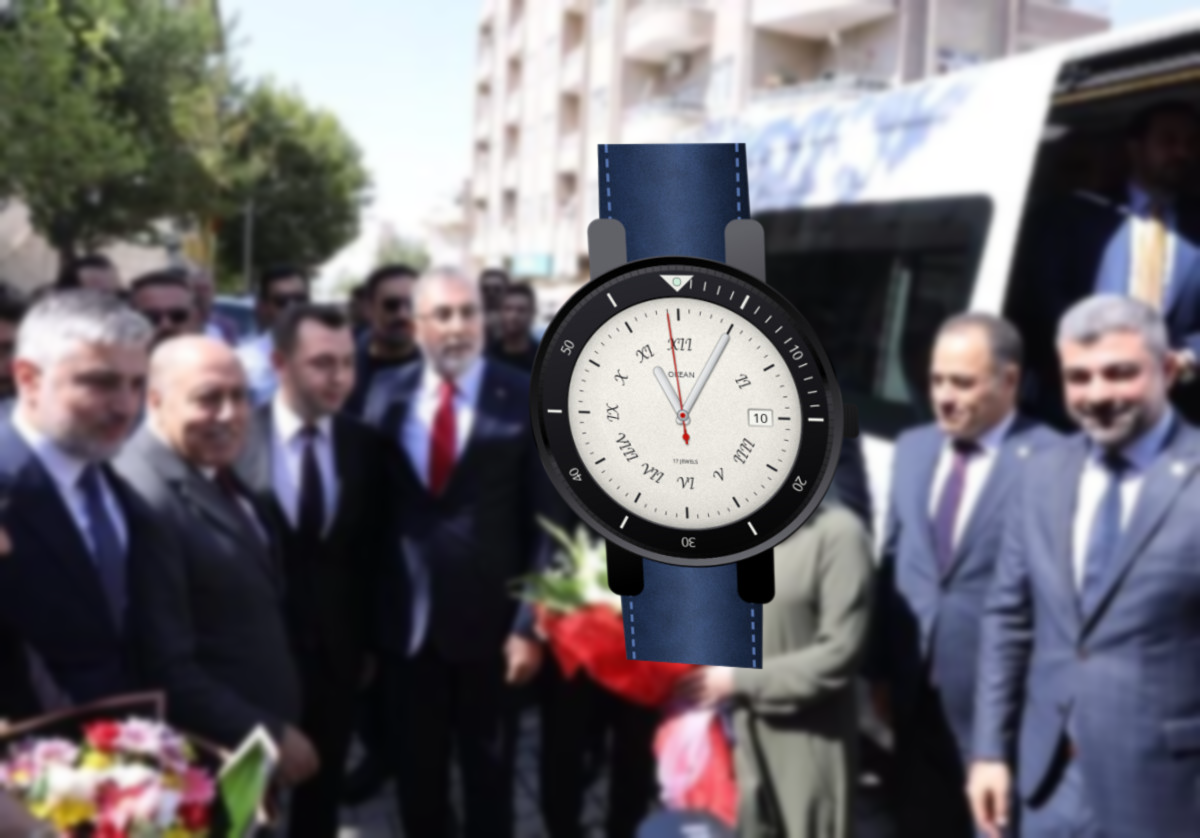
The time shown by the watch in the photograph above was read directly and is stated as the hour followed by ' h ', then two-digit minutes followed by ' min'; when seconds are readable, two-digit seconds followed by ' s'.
11 h 04 min 59 s
